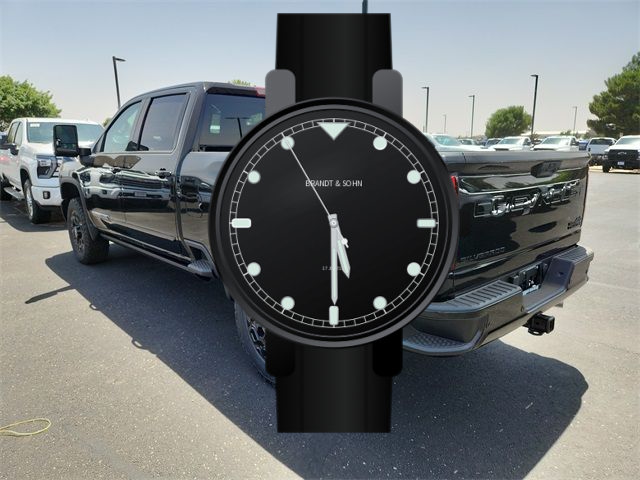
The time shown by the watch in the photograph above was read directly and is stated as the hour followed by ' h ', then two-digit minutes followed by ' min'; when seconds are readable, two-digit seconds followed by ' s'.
5 h 29 min 55 s
